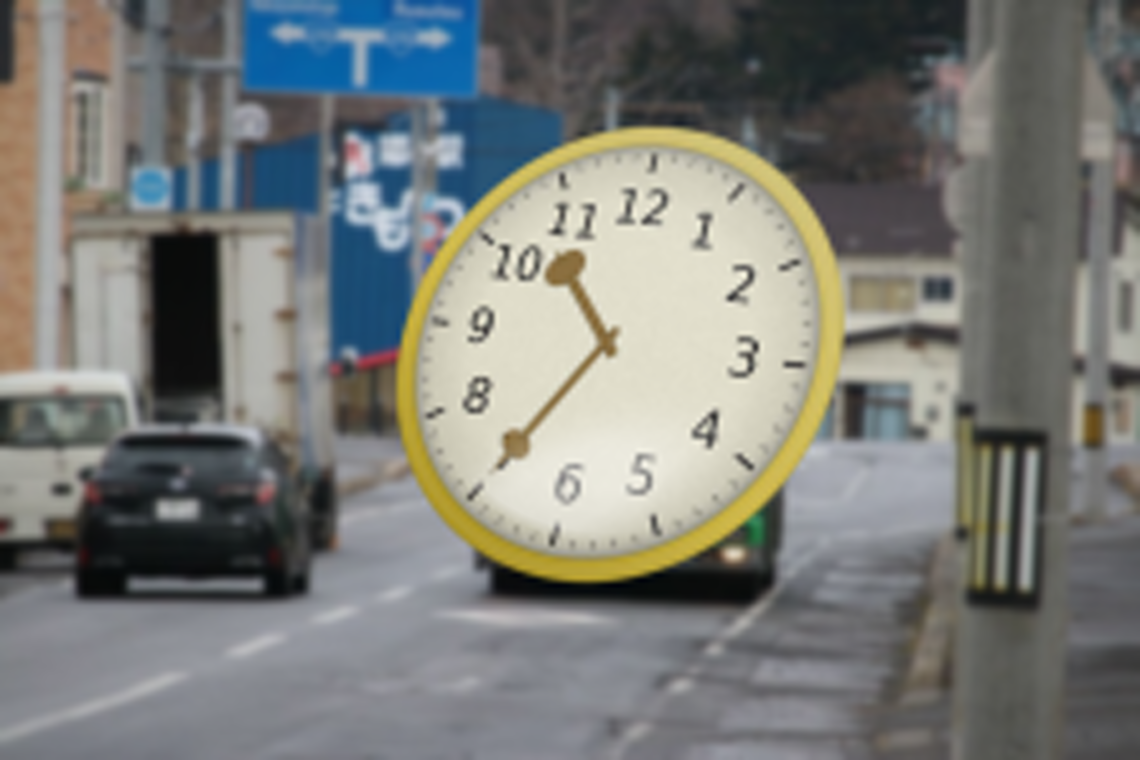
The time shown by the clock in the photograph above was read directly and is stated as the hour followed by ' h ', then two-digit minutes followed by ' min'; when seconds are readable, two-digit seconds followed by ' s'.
10 h 35 min
